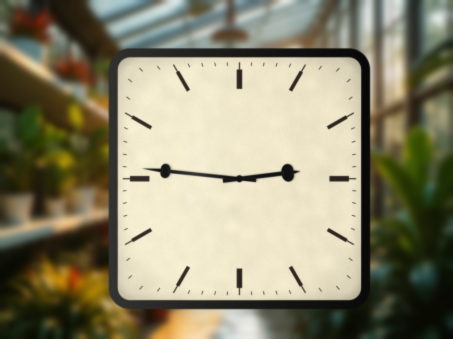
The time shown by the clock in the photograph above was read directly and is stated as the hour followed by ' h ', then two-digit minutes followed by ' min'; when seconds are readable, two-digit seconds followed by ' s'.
2 h 46 min
